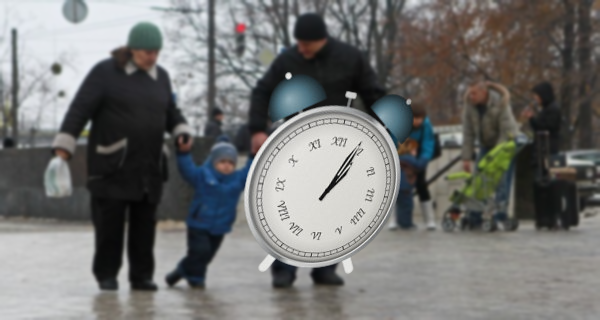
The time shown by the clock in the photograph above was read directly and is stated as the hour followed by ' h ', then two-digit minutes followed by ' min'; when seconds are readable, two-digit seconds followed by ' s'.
1 h 04 min
